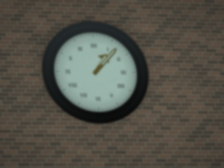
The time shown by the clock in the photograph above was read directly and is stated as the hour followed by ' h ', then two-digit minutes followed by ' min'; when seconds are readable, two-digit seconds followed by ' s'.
1 h 07 min
